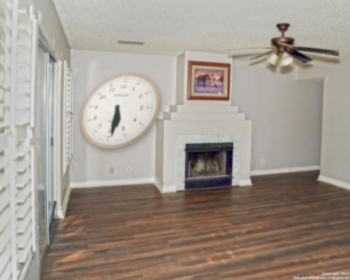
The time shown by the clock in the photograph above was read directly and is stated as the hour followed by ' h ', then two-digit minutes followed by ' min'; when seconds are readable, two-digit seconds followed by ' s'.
5 h 29 min
